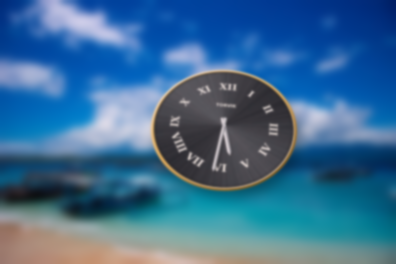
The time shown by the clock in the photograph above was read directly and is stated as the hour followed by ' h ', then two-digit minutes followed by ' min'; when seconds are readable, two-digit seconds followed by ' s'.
5 h 31 min
